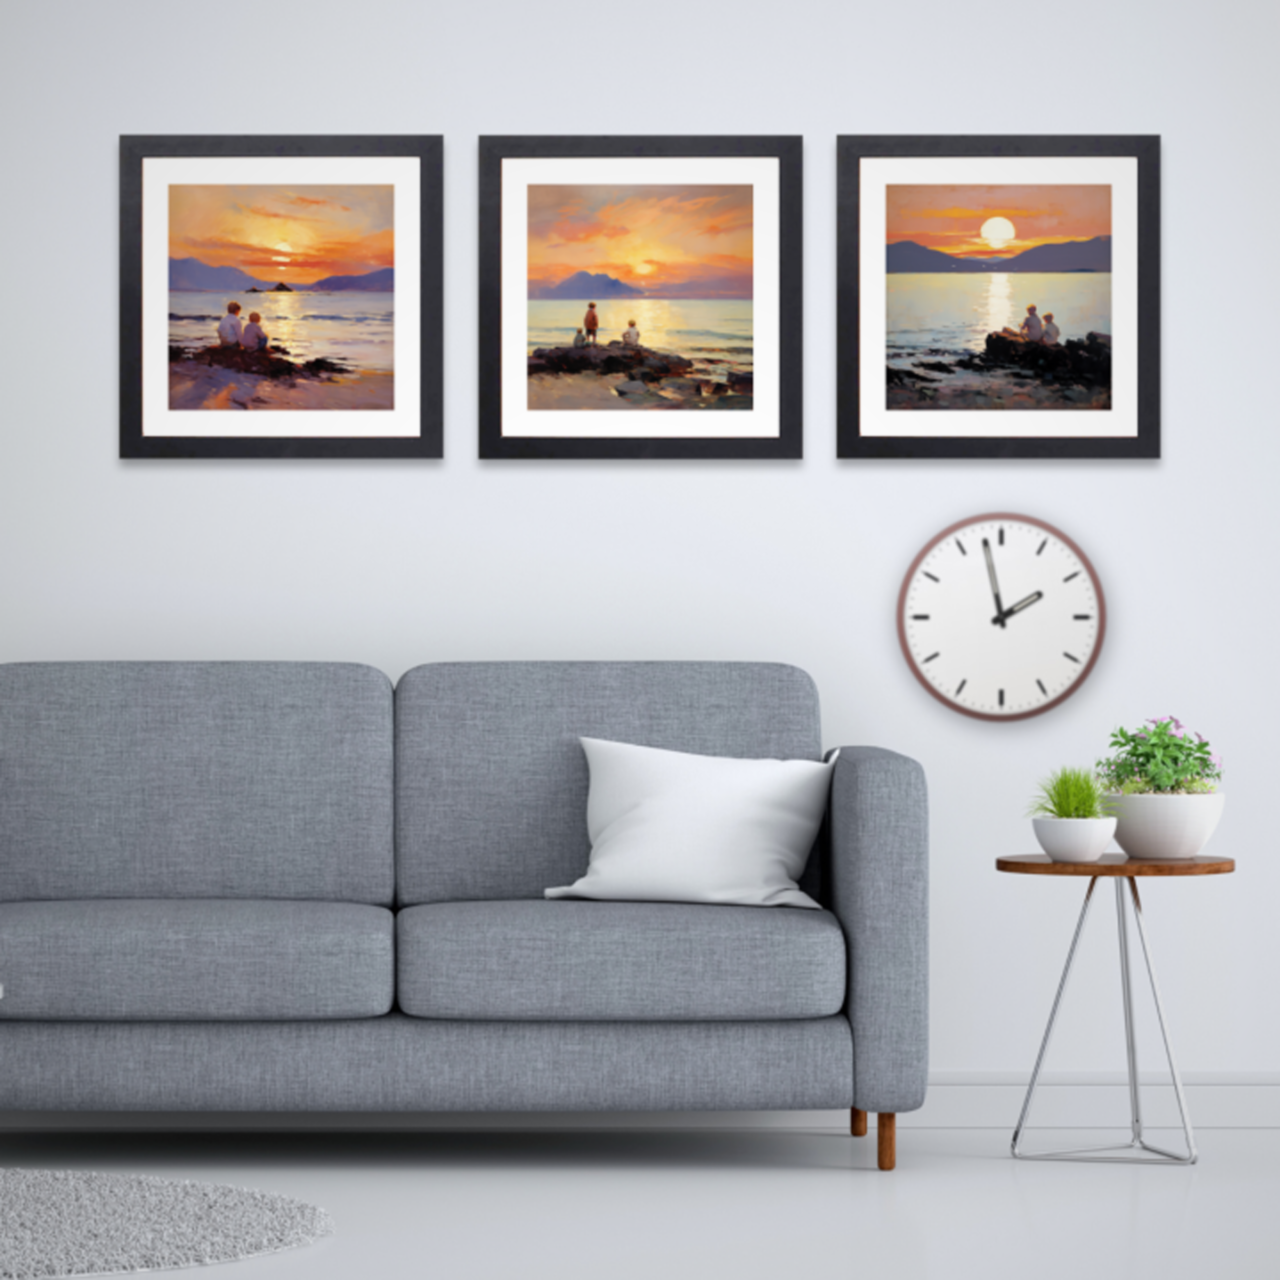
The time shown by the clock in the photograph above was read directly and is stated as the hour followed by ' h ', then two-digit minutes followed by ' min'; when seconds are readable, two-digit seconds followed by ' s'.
1 h 58 min
